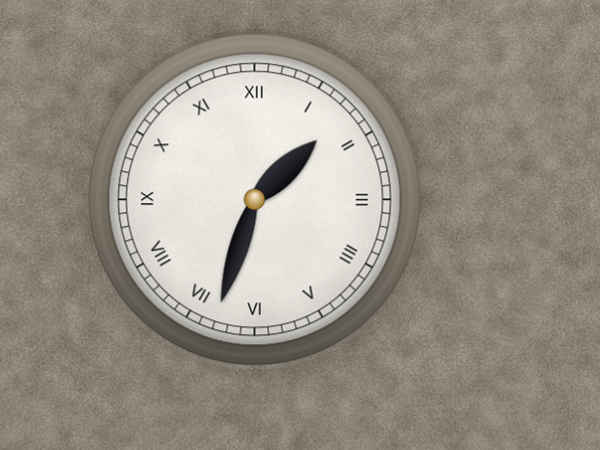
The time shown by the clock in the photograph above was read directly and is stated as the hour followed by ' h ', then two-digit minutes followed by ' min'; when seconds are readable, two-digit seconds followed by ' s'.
1 h 33 min
